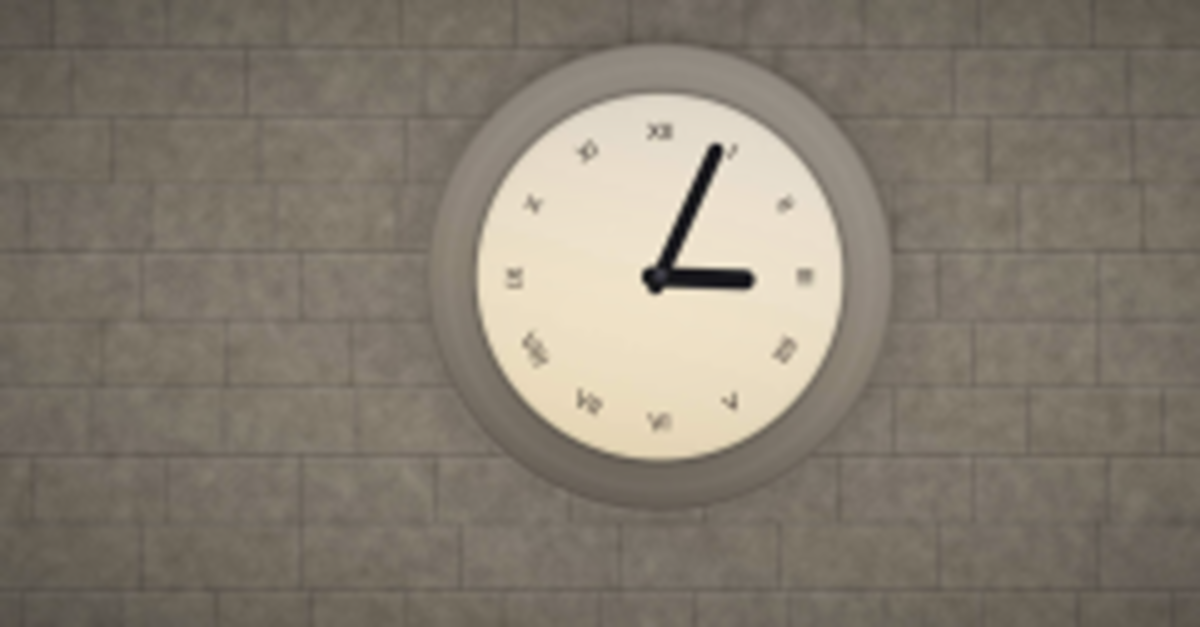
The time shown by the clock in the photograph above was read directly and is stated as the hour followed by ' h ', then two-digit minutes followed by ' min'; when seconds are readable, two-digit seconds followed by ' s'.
3 h 04 min
